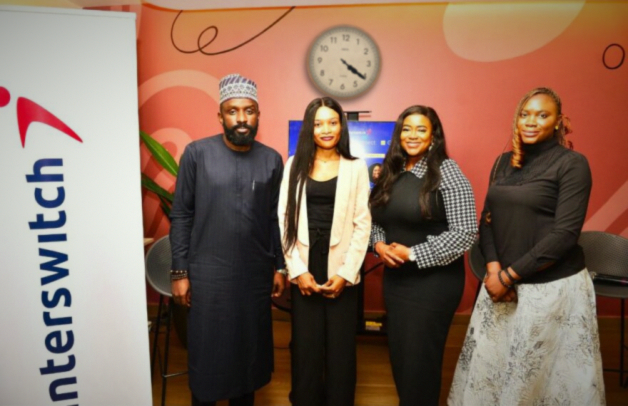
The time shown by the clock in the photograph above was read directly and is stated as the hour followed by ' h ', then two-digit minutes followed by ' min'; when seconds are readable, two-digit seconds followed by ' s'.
4 h 21 min
